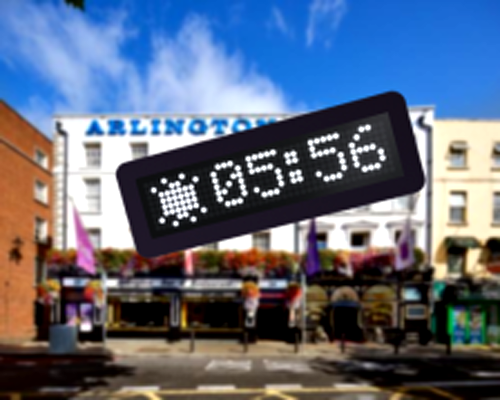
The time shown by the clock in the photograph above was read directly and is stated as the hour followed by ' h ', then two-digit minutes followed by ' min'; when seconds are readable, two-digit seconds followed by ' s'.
5 h 56 min
